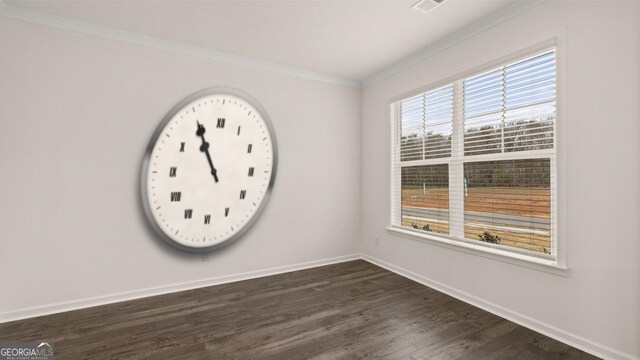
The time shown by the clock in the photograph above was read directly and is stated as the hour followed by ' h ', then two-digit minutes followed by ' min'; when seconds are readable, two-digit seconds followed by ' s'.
10 h 55 min
